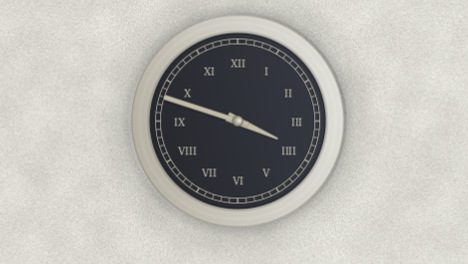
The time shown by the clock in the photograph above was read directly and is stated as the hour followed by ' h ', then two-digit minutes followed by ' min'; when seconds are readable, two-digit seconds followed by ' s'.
3 h 48 min
